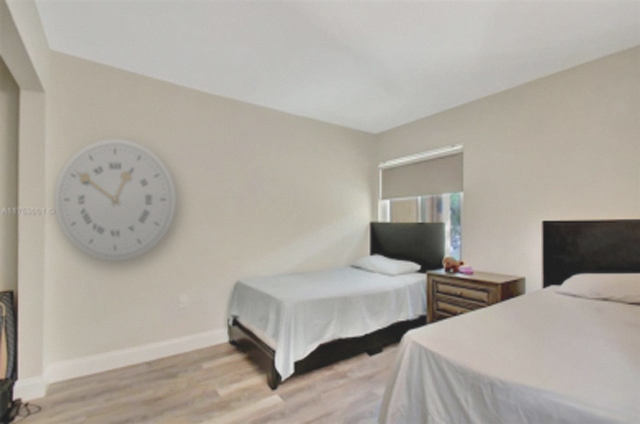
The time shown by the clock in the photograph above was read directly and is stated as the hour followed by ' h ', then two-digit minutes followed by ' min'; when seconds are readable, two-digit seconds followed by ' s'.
12 h 51 min
